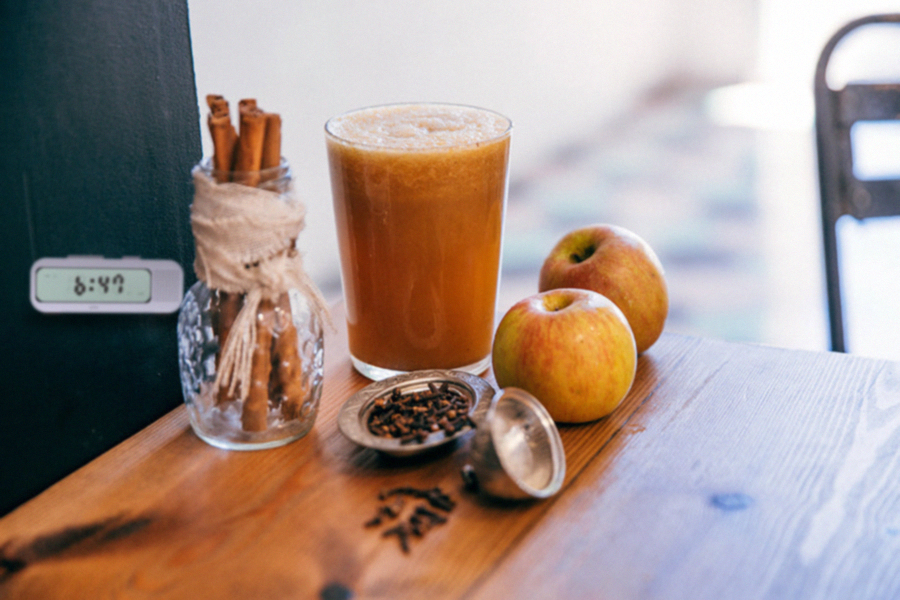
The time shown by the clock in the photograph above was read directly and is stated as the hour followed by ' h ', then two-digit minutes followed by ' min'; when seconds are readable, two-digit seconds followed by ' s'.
6 h 47 min
